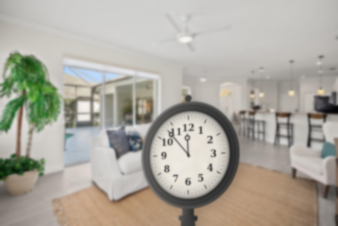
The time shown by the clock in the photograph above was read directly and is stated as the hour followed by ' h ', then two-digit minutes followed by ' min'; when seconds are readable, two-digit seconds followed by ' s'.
11 h 53 min
